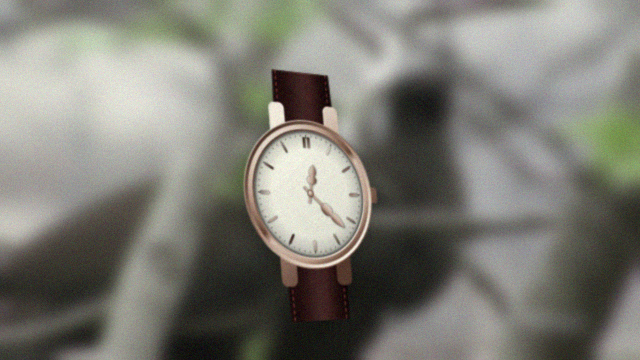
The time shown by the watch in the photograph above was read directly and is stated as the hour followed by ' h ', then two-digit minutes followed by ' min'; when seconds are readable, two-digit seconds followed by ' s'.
12 h 22 min
